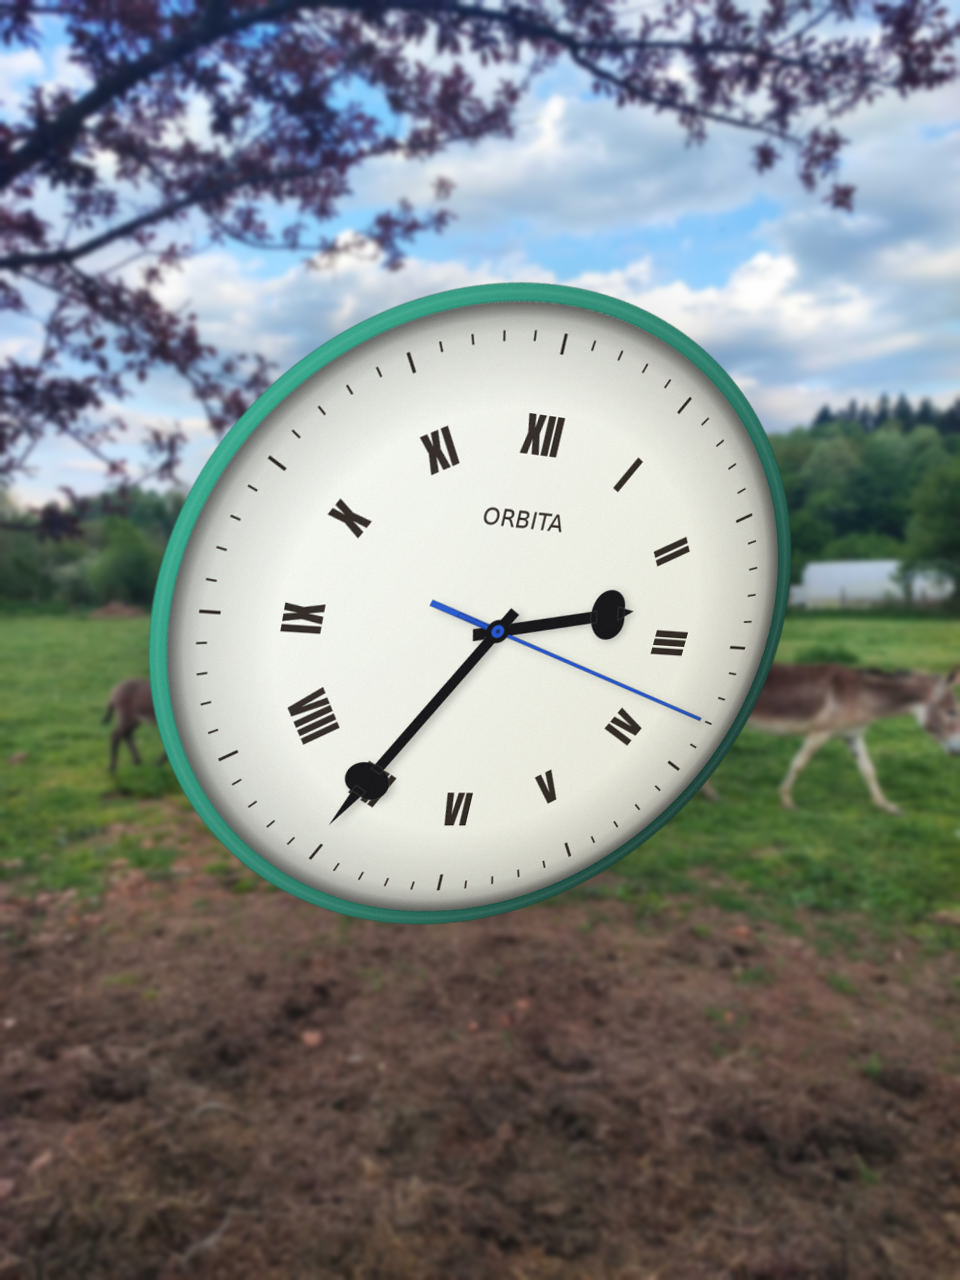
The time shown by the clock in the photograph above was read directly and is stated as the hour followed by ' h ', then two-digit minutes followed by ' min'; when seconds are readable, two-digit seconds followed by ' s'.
2 h 35 min 18 s
